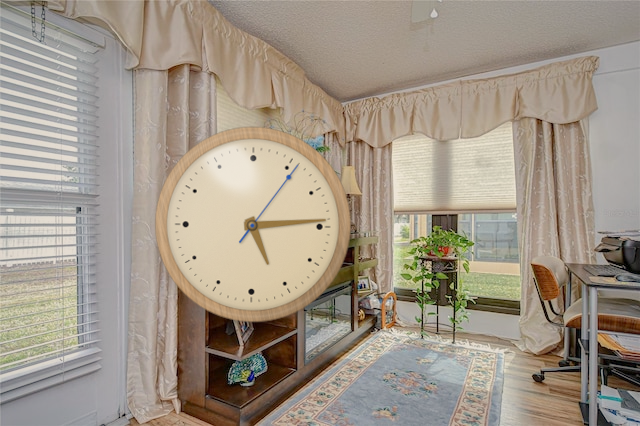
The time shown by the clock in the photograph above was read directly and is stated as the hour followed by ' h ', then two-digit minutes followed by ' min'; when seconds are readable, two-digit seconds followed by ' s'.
5 h 14 min 06 s
